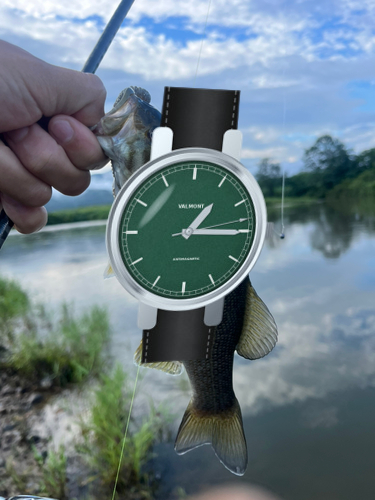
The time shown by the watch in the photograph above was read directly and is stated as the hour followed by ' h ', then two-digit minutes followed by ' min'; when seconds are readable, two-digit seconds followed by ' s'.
1 h 15 min 13 s
